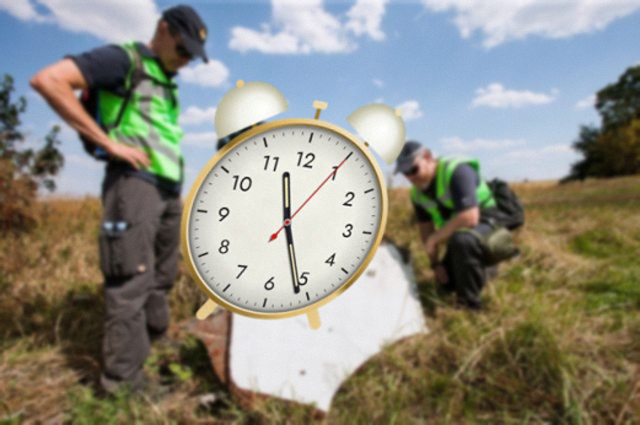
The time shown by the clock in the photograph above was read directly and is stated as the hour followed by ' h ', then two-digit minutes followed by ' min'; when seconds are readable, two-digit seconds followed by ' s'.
11 h 26 min 05 s
